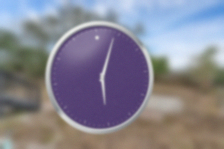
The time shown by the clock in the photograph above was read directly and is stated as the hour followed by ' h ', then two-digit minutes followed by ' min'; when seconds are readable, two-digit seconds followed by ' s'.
6 h 04 min
